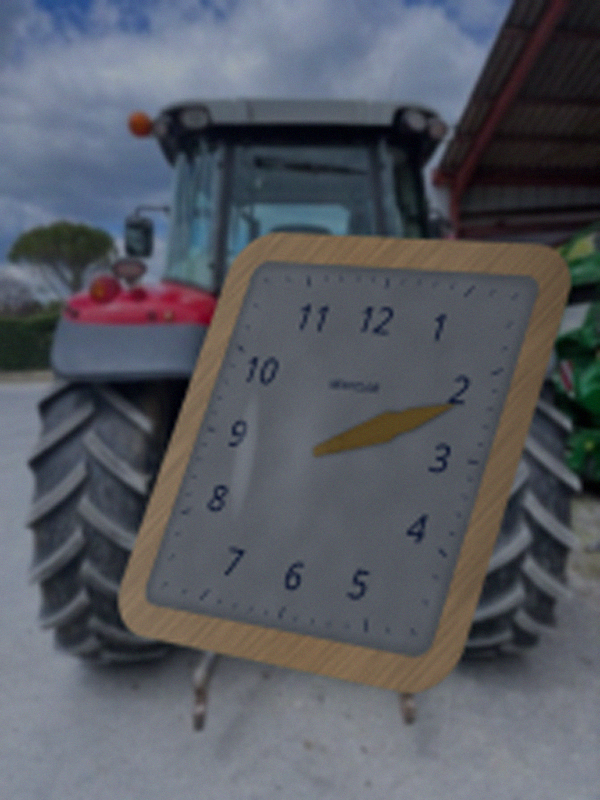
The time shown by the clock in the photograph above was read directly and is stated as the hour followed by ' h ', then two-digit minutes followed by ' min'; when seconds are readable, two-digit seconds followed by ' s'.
2 h 11 min
